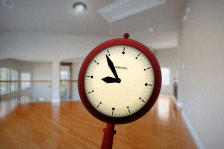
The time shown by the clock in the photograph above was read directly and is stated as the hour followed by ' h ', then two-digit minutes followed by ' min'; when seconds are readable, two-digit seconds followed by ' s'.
8 h 54 min
